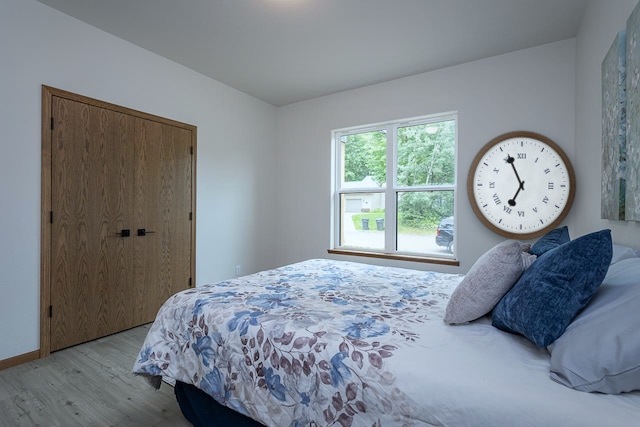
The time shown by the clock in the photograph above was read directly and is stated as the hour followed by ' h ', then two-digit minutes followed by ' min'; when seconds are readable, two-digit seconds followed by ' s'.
6 h 56 min
